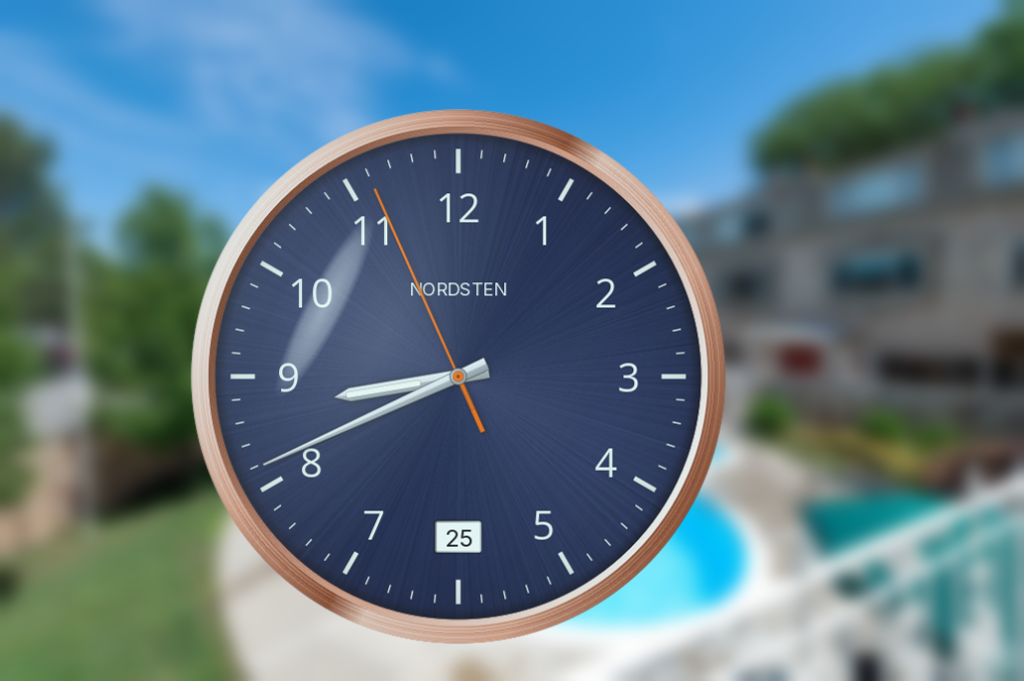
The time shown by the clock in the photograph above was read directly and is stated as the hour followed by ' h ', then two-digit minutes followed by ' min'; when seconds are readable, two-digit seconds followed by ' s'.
8 h 40 min 56 s
